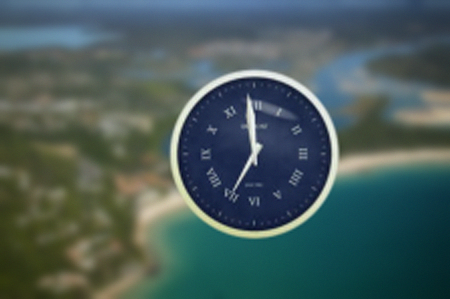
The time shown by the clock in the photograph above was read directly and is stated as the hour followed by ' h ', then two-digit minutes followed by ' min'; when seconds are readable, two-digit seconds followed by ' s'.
6 h 59 min
